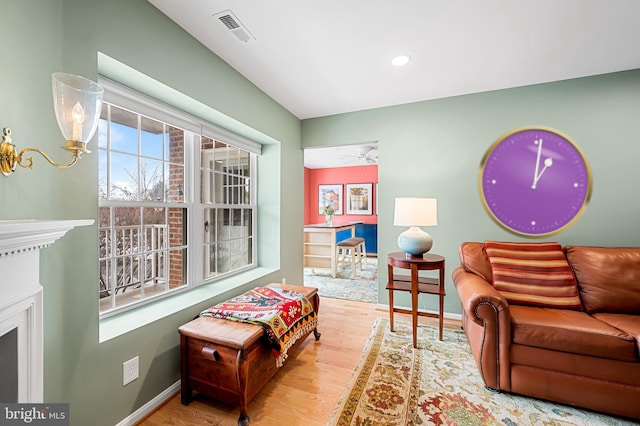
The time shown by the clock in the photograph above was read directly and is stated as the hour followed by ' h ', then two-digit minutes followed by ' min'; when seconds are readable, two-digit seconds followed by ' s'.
1 h 01 min
